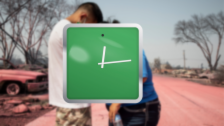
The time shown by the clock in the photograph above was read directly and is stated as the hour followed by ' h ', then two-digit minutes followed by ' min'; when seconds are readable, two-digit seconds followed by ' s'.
12 h 14 min
